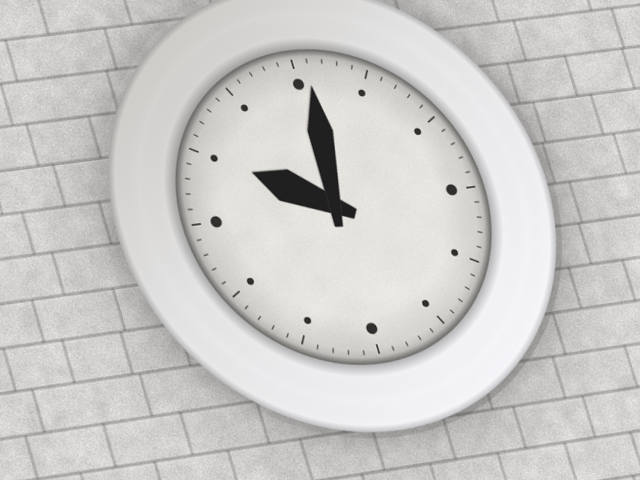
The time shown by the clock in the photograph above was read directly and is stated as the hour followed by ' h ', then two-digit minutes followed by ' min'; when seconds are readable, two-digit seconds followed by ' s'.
10 h 01 min
